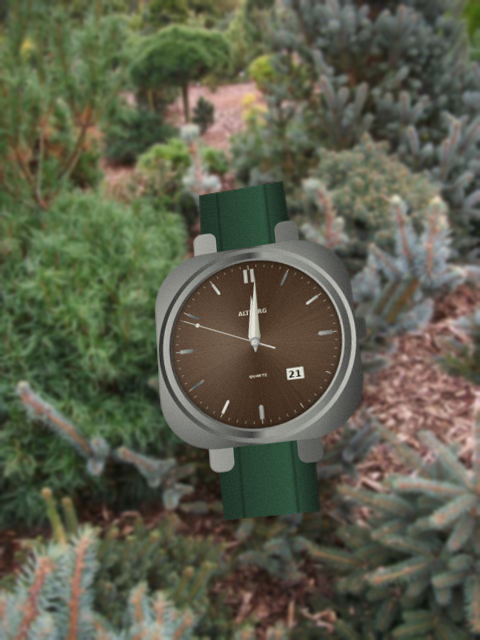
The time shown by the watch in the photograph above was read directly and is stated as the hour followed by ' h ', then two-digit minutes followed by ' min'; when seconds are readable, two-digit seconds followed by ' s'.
12 h 00 min 49 s
